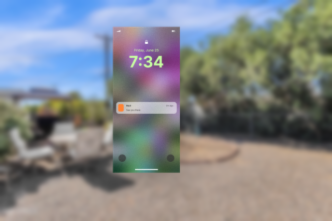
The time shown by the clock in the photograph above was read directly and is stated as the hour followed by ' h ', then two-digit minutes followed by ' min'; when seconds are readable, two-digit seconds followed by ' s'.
7 h 34 min
